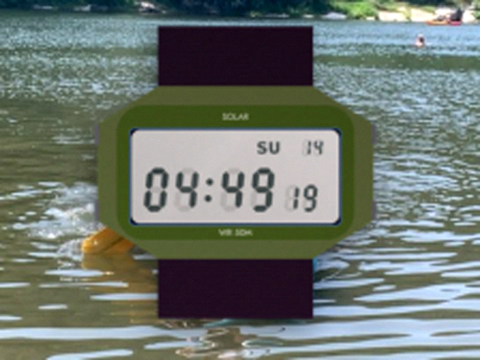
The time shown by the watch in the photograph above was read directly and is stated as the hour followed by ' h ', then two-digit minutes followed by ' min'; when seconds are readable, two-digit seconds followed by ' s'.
4 h 49 min 19 s
